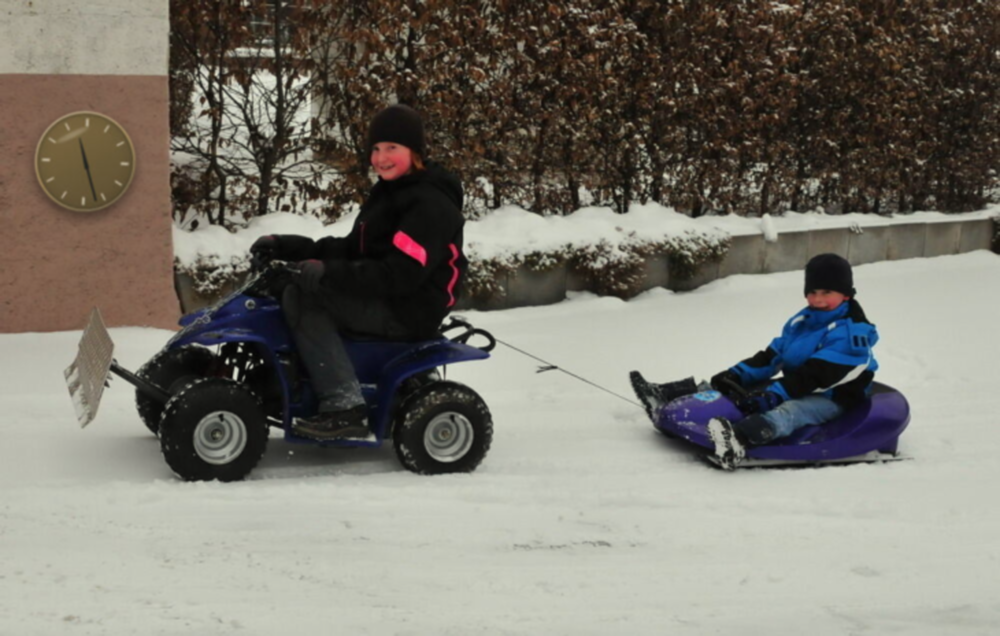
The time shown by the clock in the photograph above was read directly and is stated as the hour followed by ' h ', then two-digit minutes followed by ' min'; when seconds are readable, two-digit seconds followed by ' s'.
11 h 27 min
